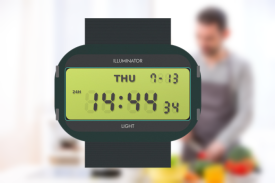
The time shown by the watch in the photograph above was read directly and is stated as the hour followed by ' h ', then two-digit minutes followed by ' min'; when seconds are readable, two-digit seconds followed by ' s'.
14 h 44 min 34 s
